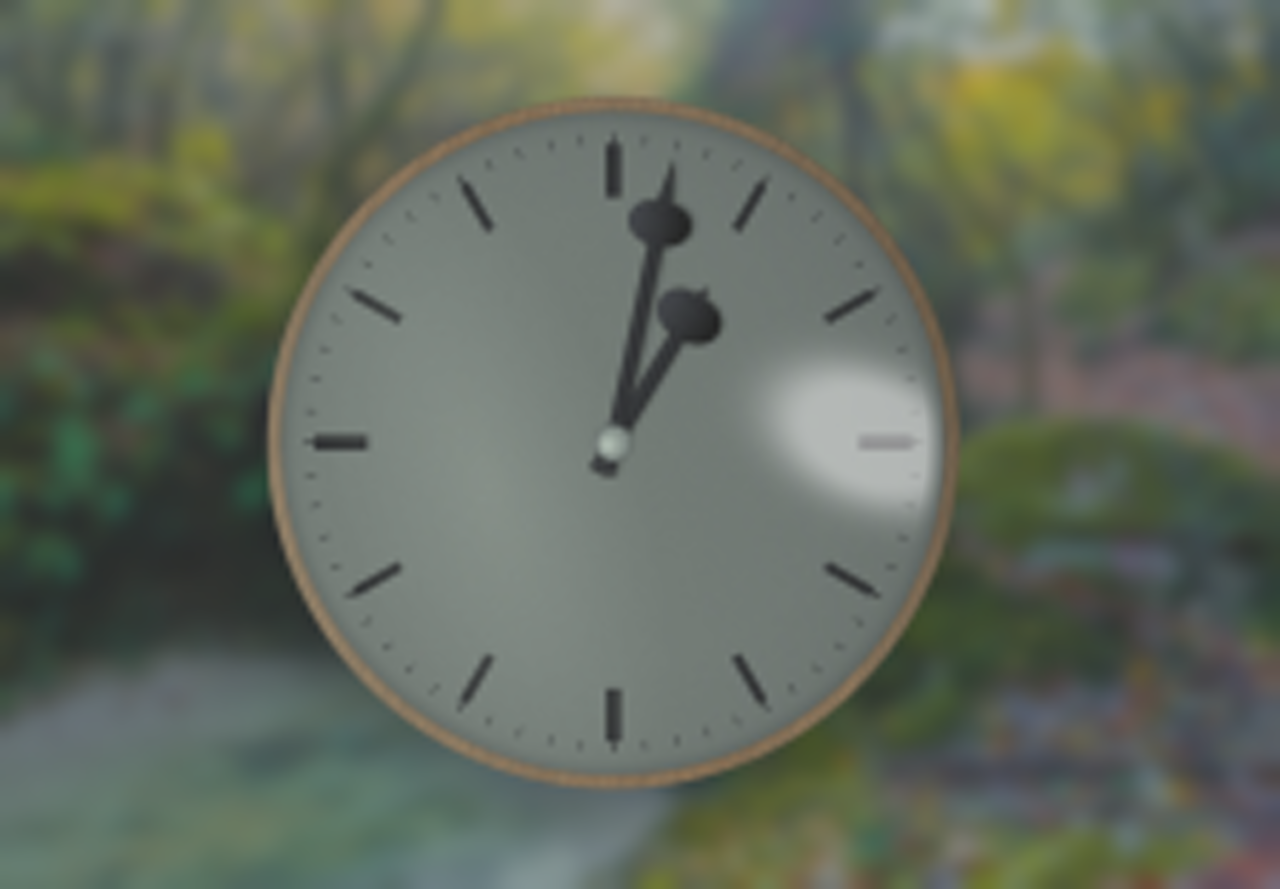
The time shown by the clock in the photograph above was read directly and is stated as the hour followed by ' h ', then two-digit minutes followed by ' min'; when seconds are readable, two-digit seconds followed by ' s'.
1 h 02 min
